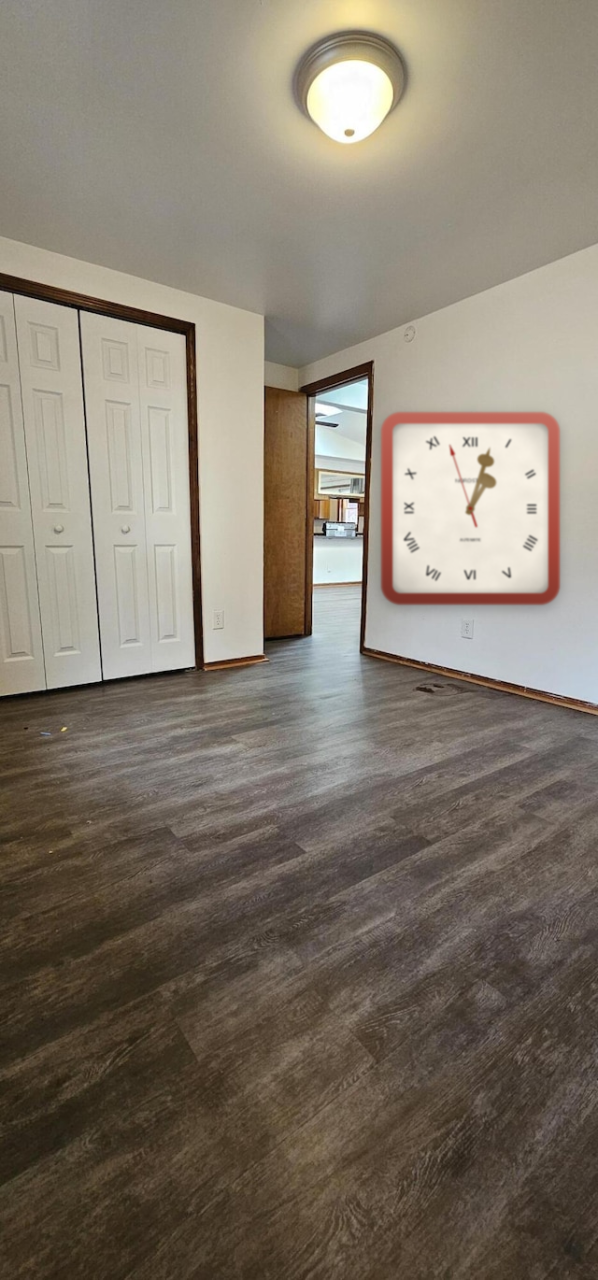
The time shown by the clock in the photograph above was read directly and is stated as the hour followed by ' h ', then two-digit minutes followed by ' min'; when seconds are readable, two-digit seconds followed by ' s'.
1 h 02 min 57 s
